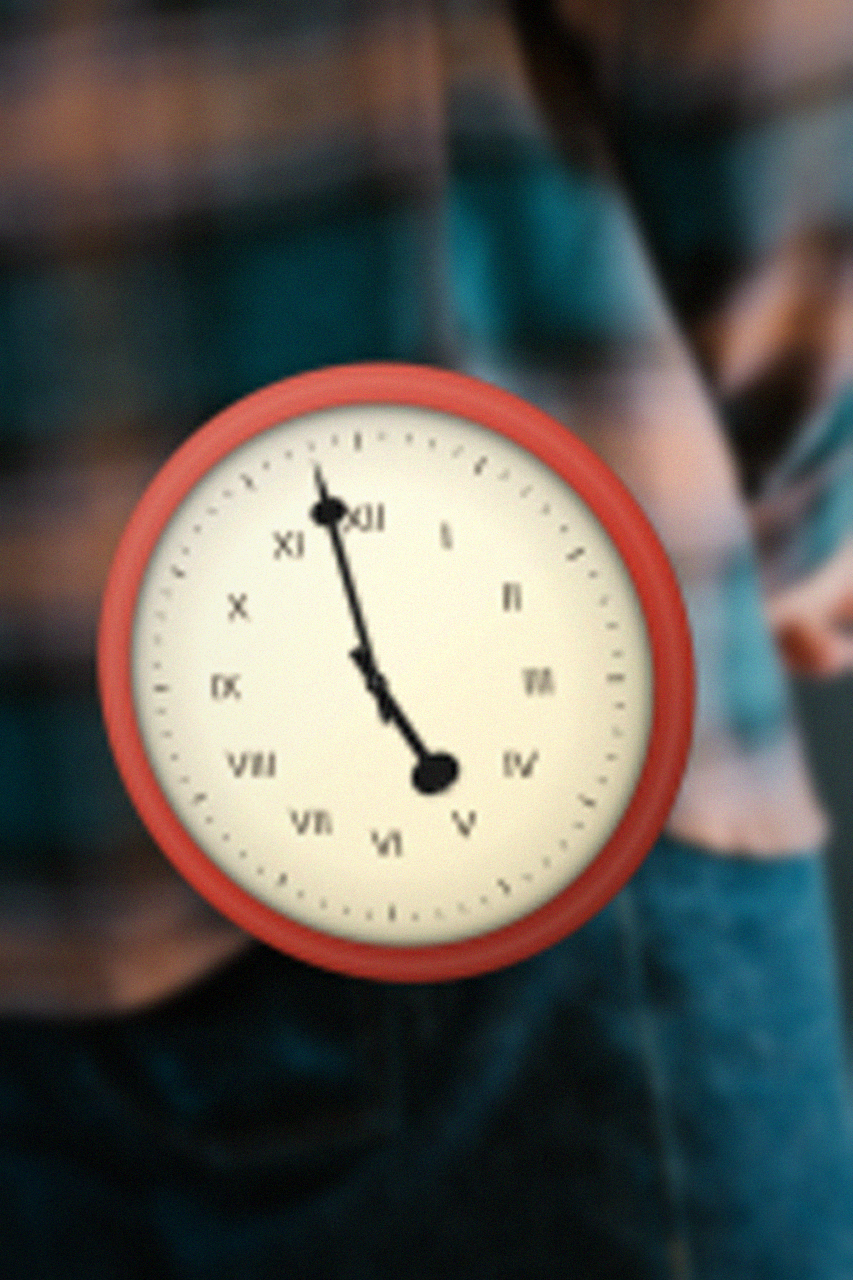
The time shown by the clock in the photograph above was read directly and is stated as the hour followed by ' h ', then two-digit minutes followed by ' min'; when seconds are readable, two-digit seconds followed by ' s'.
4 h 58 min
